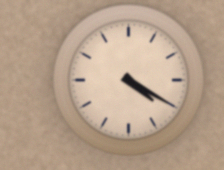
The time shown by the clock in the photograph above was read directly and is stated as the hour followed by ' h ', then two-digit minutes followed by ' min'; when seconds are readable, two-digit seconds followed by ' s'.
4 h 20 min
